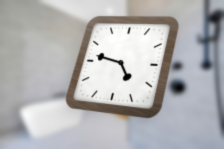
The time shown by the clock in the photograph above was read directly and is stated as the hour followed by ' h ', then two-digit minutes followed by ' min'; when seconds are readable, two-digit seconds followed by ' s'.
4 h 47 min
